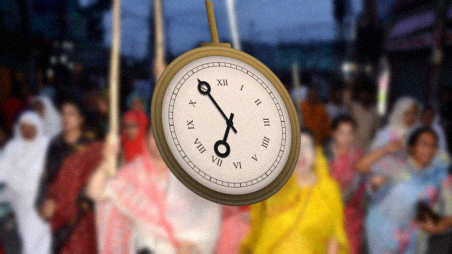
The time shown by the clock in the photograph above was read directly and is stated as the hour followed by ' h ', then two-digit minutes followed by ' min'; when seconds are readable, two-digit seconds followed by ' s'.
6 h 55 min
